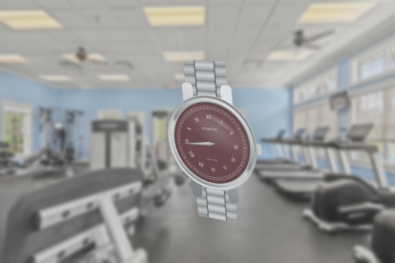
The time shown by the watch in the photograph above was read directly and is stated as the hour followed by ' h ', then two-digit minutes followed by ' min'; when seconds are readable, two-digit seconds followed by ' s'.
8 h 44 min
